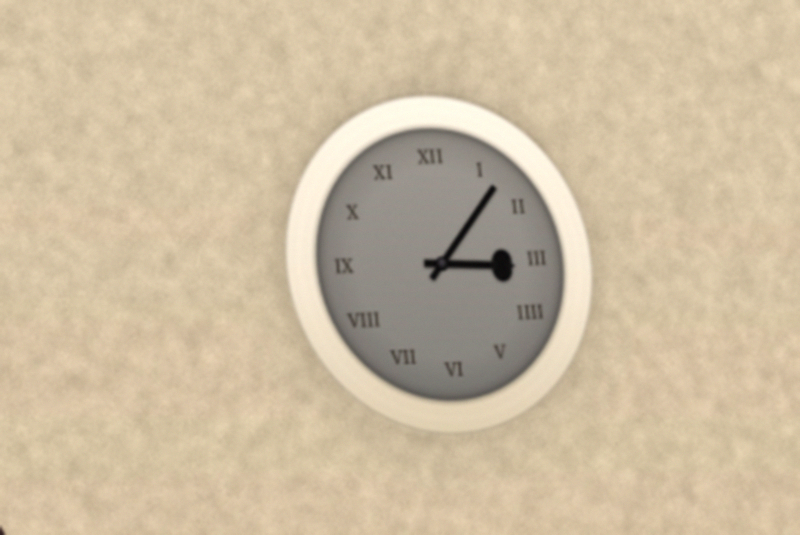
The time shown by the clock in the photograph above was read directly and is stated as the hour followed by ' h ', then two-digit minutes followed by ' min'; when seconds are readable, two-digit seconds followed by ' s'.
3 h 07 min
